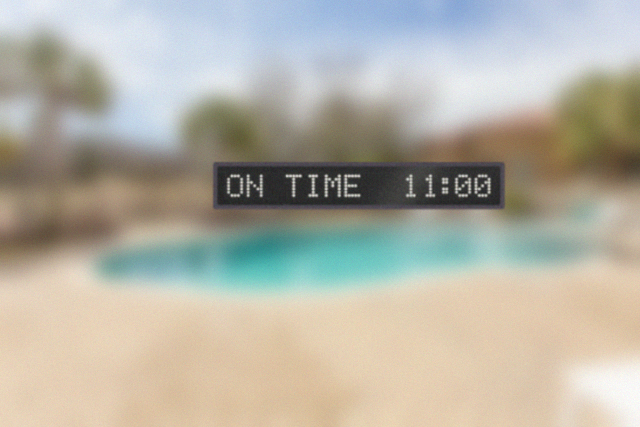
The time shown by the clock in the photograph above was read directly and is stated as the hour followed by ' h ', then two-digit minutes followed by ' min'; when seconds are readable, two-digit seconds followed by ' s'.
11 h 00 min
